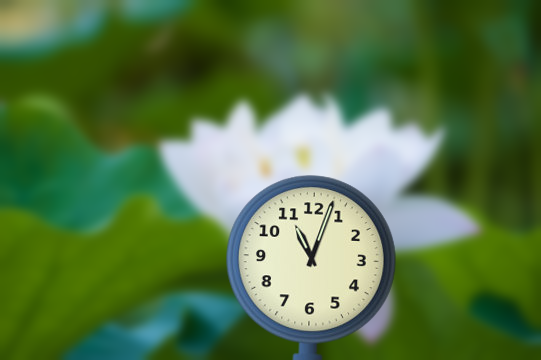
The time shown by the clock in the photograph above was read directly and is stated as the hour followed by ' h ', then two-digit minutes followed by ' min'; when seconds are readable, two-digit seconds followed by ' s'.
11 h 03 min
